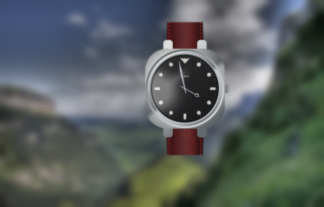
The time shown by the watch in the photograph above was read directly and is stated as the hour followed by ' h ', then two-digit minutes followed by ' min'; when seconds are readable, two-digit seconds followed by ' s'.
3 h 58 min
